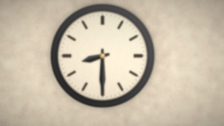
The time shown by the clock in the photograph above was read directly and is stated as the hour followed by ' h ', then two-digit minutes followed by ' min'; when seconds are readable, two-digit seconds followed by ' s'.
8 h 30 min
